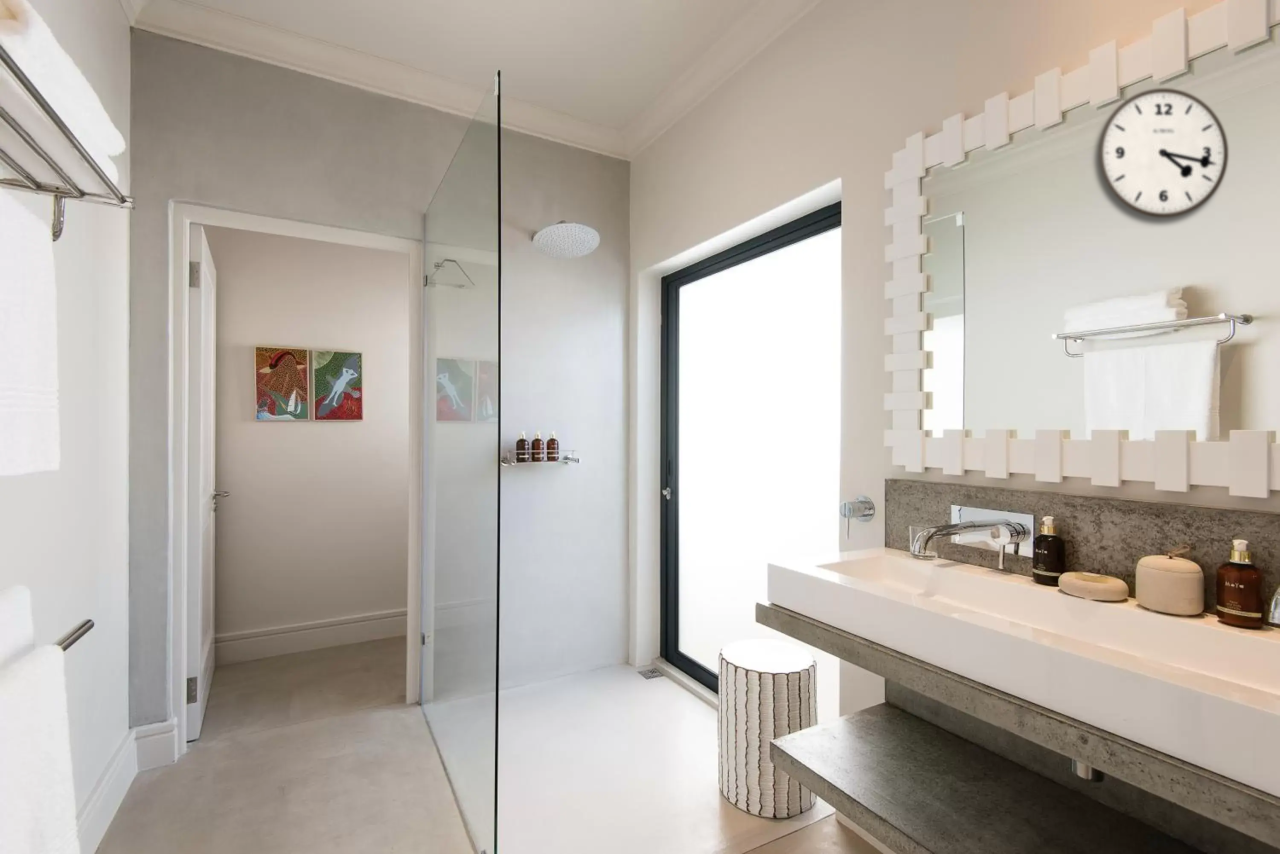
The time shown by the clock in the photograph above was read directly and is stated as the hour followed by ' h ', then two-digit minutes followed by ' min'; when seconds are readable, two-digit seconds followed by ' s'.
4 h 17 min
